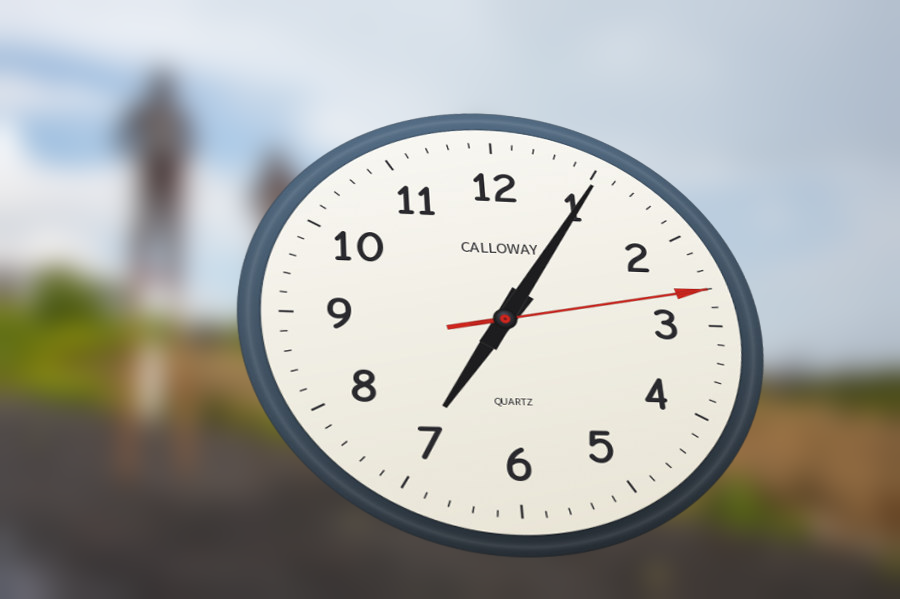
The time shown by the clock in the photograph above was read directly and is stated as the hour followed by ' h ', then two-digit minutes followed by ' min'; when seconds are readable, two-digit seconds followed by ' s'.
7 h 05 min 13 s
